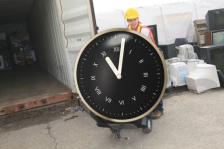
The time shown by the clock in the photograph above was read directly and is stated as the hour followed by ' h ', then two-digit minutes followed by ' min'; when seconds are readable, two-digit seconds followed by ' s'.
11 h 02 min
